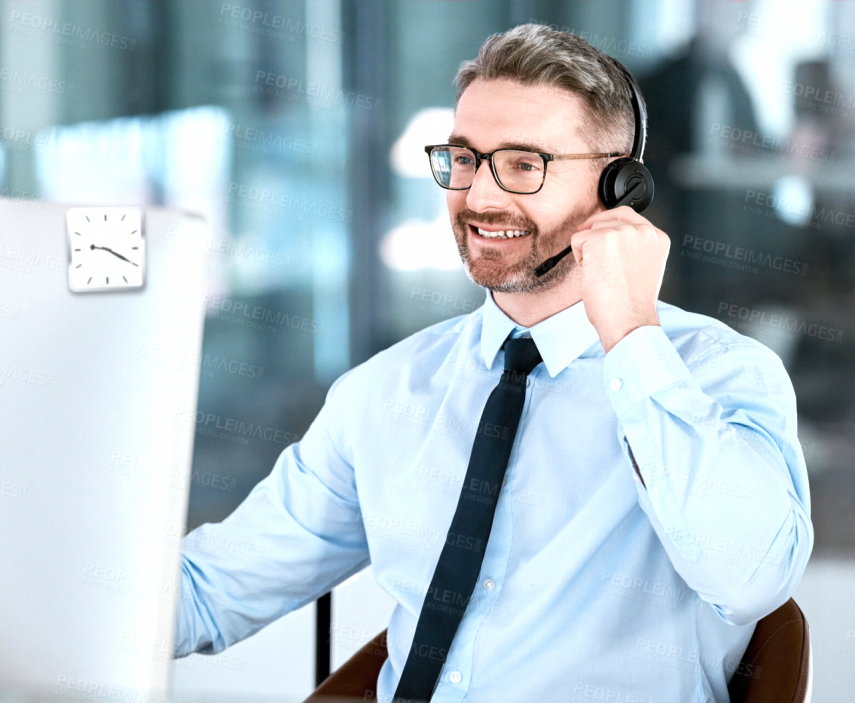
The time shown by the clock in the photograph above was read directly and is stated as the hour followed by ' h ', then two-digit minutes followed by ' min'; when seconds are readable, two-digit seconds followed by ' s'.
9 h 20 min
